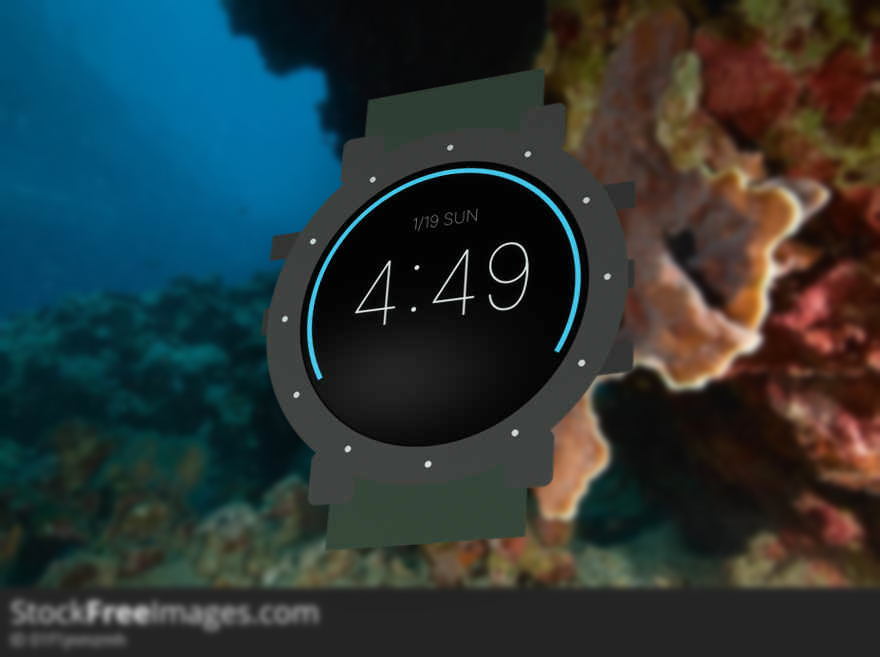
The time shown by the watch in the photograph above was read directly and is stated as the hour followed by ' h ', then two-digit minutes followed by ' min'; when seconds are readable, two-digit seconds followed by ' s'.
4 h 49 min
